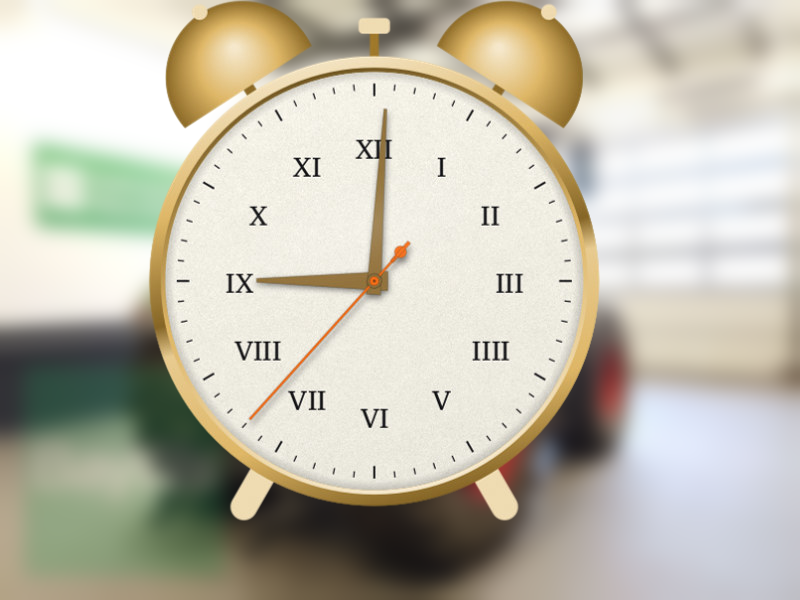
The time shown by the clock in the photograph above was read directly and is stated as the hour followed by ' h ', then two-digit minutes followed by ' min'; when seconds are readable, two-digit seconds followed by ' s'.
9 h 00 min 37 s
